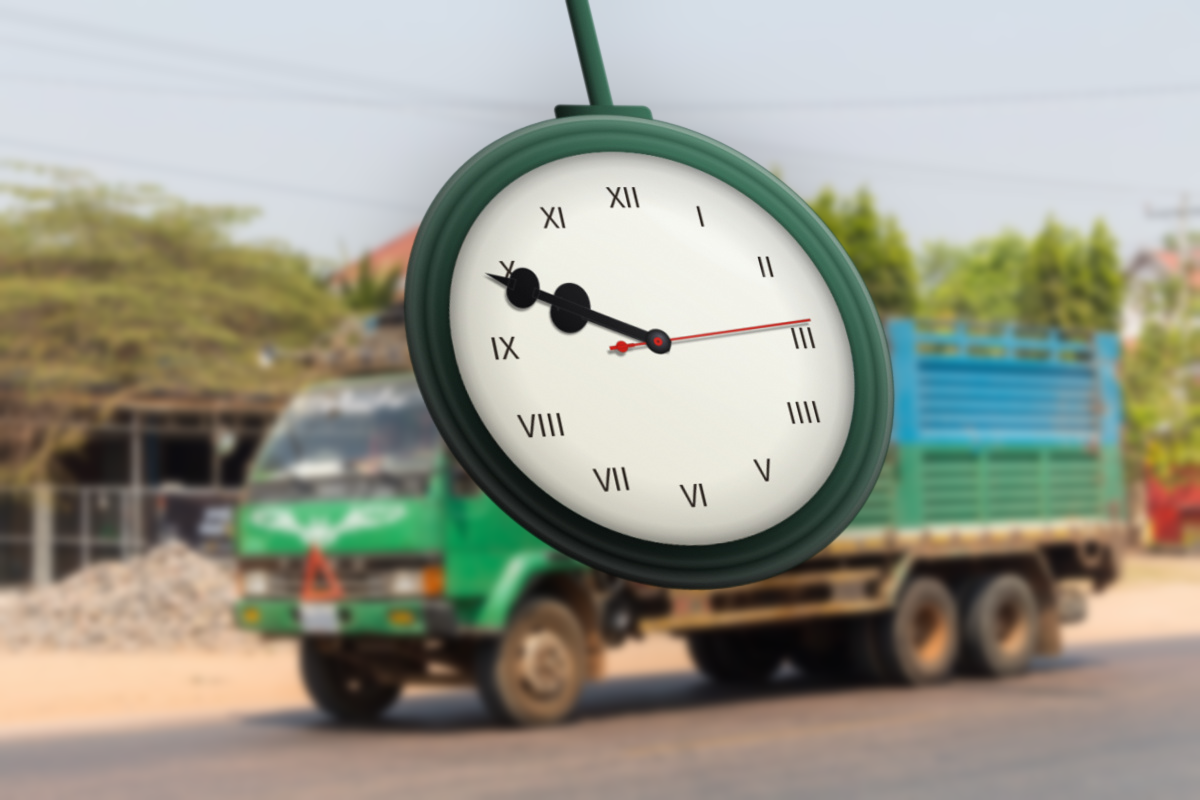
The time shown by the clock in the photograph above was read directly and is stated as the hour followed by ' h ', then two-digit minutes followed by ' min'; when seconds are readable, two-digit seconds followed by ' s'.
9 h 49 min 14 s
